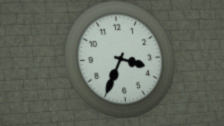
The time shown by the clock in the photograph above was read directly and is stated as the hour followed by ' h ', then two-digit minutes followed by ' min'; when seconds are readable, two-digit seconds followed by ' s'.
3 h 35 min
